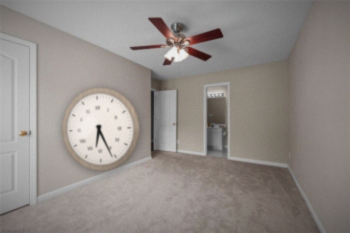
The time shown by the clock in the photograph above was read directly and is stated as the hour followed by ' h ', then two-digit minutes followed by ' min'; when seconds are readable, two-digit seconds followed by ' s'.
6 h 26 min
